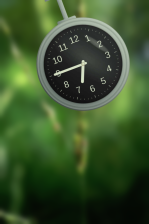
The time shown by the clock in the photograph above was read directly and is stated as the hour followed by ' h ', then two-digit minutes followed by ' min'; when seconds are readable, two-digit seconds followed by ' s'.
6 h 45 min
